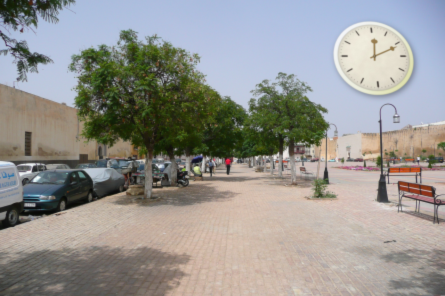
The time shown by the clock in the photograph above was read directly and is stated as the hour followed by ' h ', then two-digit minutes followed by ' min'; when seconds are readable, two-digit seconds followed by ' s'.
12 h 11 min
